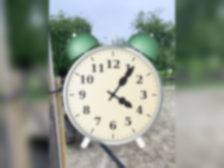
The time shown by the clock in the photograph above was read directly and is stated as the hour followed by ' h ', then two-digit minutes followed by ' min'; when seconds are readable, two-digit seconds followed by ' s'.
4 h 06 min
